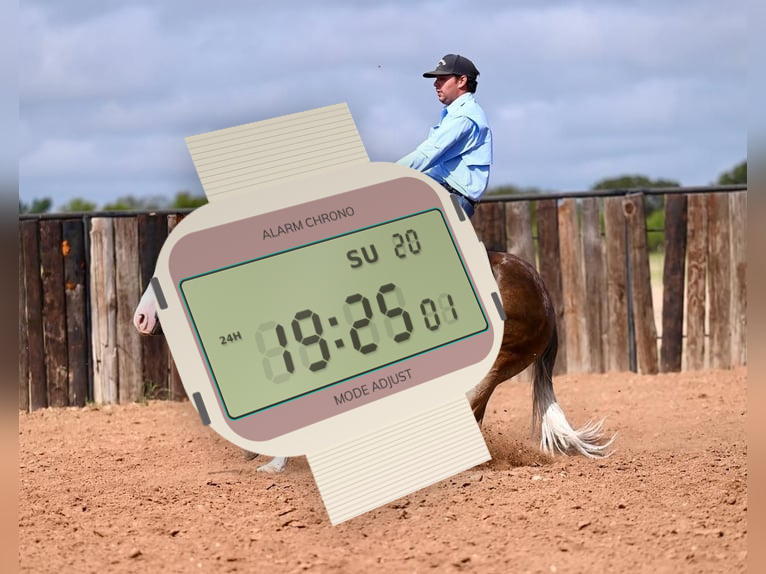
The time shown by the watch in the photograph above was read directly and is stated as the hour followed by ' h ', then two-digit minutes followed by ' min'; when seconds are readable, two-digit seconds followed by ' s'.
19 h 25 min 01 s
